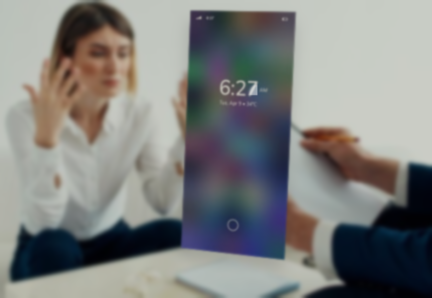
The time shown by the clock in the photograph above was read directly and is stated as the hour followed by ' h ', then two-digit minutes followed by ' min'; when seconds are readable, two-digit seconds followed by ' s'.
6 h 27 min
